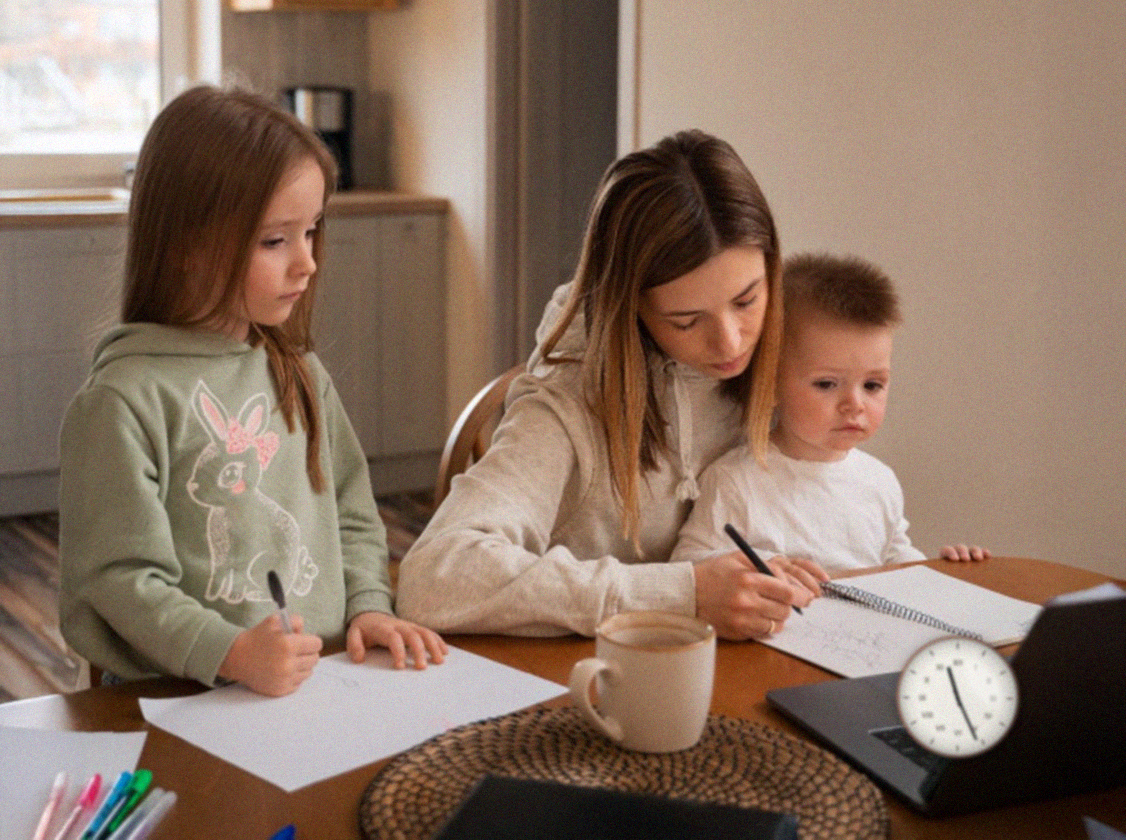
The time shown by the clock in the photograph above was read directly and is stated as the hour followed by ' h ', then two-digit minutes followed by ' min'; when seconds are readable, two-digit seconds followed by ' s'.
11 h 26 min
